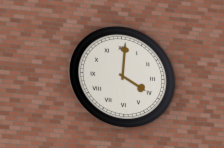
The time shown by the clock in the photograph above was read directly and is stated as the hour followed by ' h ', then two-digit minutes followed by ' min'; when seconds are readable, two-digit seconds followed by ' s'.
4 h 01 min
